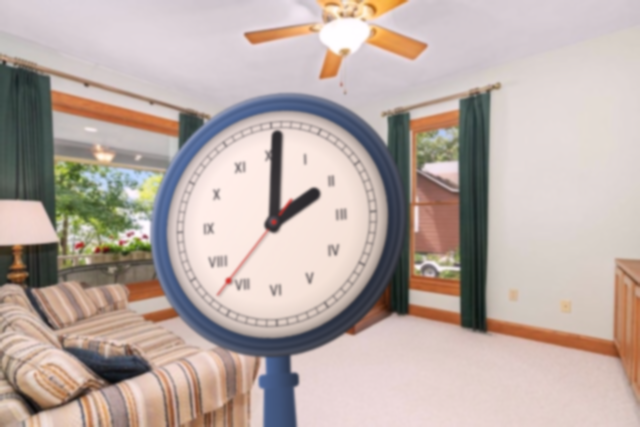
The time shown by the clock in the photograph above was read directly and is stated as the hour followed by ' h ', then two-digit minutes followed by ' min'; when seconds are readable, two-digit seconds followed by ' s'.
2 h 00 min 37 s
